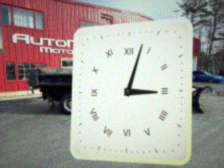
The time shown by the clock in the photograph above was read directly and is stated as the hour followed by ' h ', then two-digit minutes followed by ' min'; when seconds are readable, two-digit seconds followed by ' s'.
3 h 03 min
